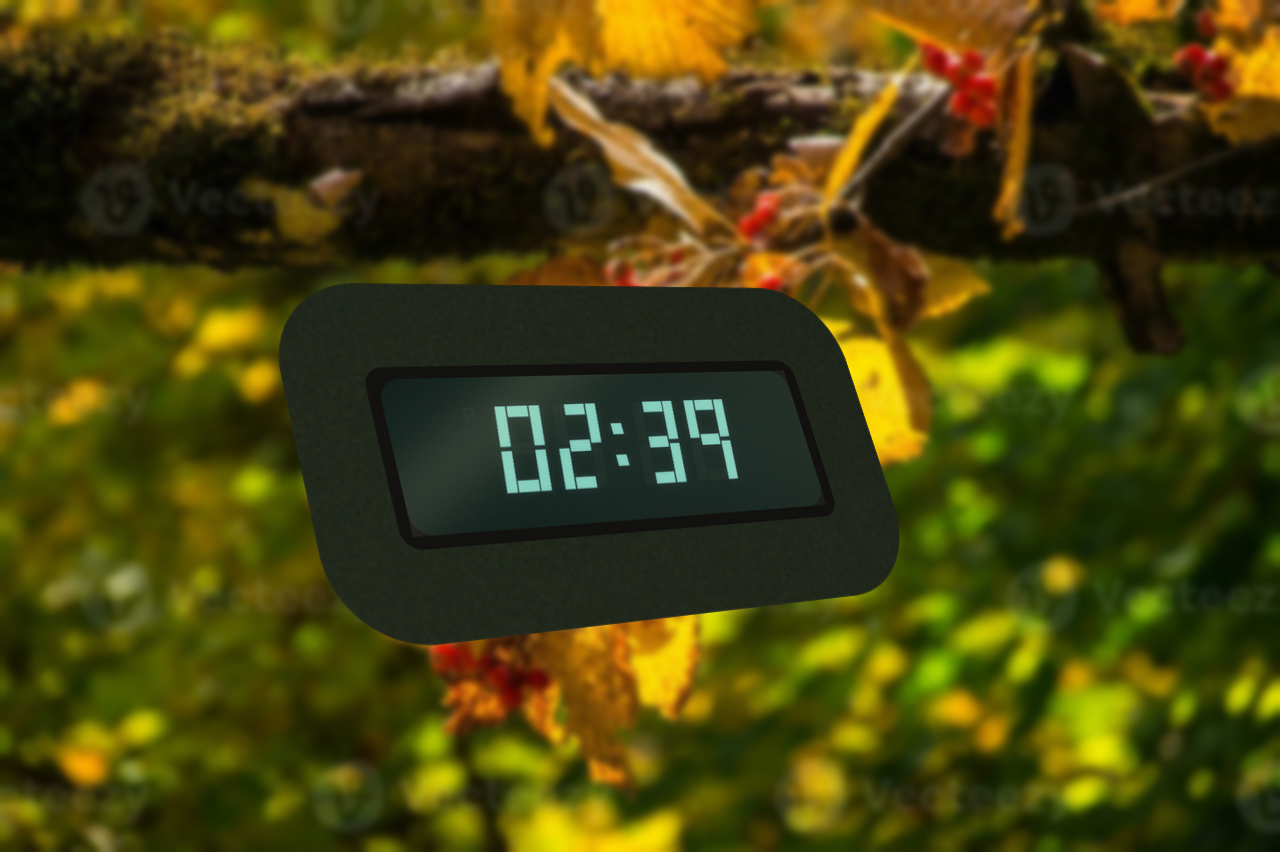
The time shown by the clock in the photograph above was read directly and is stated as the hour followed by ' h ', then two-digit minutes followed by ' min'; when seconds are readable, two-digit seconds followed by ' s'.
2 h 39 min
